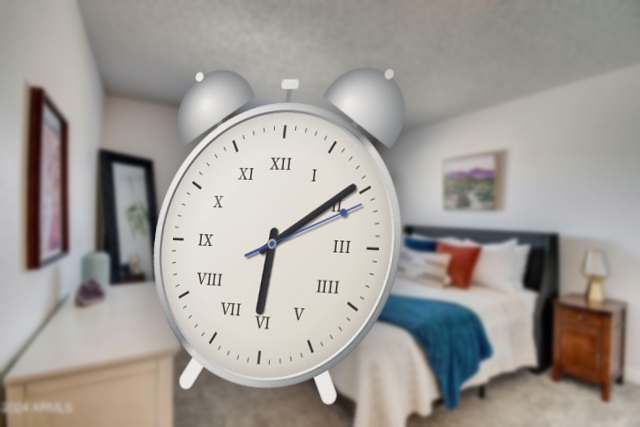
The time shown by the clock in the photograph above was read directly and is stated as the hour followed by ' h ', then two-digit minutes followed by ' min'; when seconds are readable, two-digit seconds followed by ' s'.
6 h 09 min 11 s
